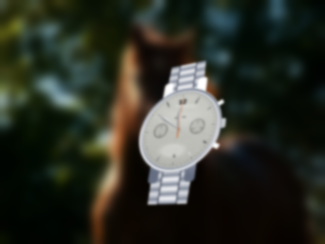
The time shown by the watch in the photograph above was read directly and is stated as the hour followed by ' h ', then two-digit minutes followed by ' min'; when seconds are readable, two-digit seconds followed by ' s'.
11 h 51 min
